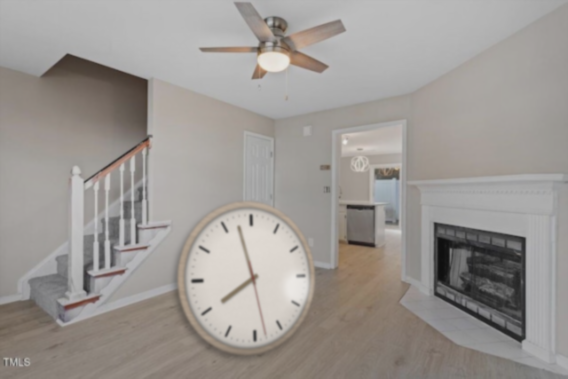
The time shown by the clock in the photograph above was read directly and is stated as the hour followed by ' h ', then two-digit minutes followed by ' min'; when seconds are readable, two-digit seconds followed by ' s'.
7 h 57 min 28 s
